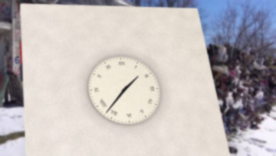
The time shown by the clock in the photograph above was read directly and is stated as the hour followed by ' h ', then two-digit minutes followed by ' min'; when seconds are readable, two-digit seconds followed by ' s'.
1 h 37 min
